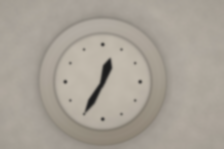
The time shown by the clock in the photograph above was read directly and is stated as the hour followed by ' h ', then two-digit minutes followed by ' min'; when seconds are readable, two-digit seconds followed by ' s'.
12 h 35 min
